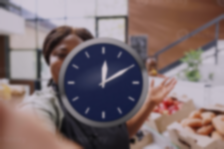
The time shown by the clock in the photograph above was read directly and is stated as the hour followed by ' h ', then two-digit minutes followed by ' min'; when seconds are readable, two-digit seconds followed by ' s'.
12 h 10 min
